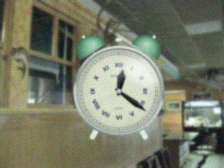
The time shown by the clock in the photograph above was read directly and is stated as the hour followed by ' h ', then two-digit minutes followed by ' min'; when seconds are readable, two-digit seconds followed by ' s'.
12 h 21 min
